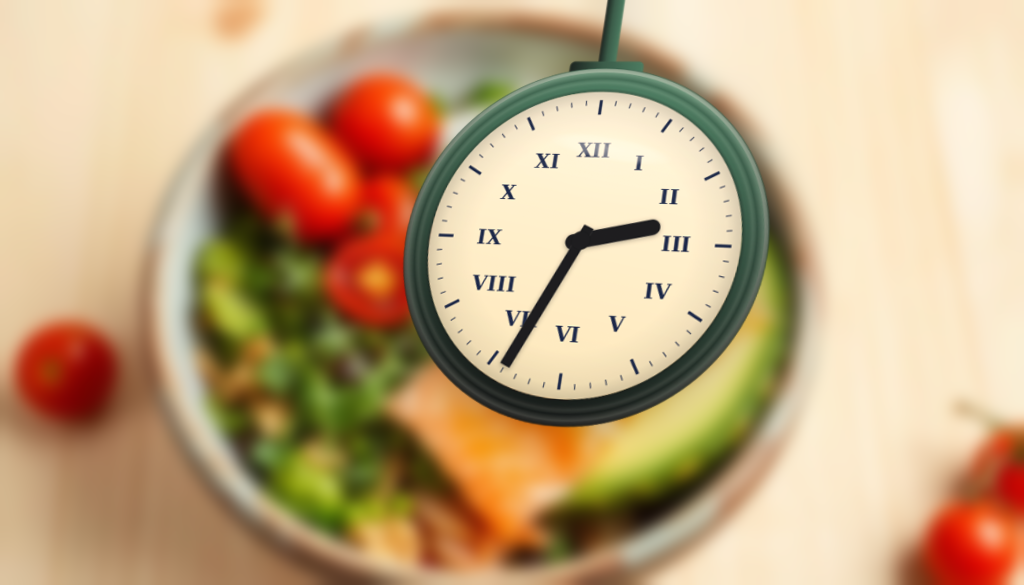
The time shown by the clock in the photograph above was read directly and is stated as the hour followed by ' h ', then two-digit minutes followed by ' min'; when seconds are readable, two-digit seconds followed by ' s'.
2 h 34 min
